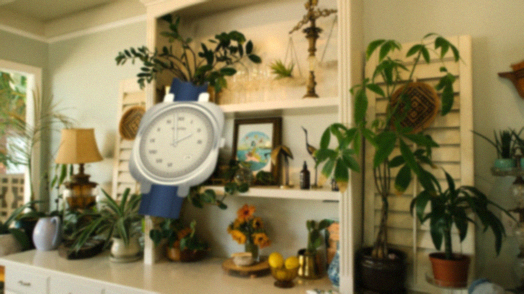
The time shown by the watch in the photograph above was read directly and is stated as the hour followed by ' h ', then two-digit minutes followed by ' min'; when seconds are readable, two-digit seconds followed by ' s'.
1 h 58 min
